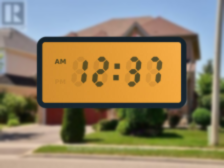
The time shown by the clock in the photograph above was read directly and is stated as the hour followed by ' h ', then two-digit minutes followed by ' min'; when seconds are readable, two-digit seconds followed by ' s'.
12 h 37 min
